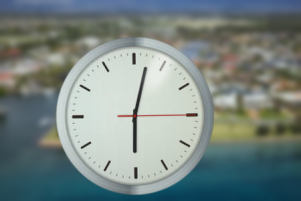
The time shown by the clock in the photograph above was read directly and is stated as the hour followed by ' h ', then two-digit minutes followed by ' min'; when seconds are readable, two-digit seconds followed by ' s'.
6 h 02 min 15 s
